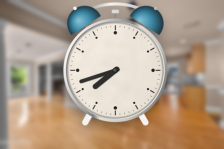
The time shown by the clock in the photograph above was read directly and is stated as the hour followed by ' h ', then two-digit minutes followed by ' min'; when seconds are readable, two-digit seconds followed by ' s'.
7 h 42 min
